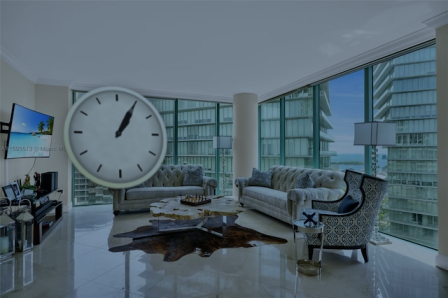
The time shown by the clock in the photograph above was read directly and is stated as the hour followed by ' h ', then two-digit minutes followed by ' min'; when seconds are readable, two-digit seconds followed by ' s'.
1 h 05 min
